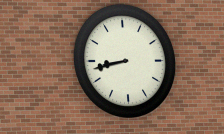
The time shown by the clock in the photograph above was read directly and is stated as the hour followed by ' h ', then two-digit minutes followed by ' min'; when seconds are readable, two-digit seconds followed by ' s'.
8 h 43 min
